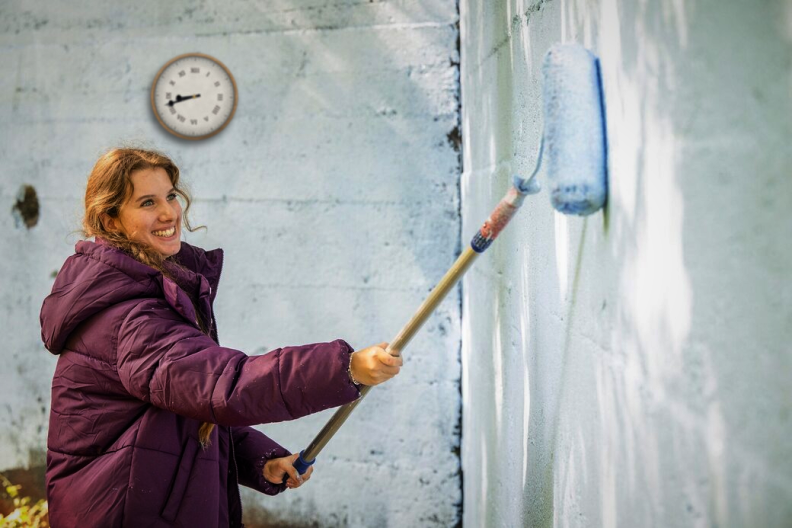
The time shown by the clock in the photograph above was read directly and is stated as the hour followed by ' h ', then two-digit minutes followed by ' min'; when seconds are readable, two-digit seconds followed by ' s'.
8 h 42 min
